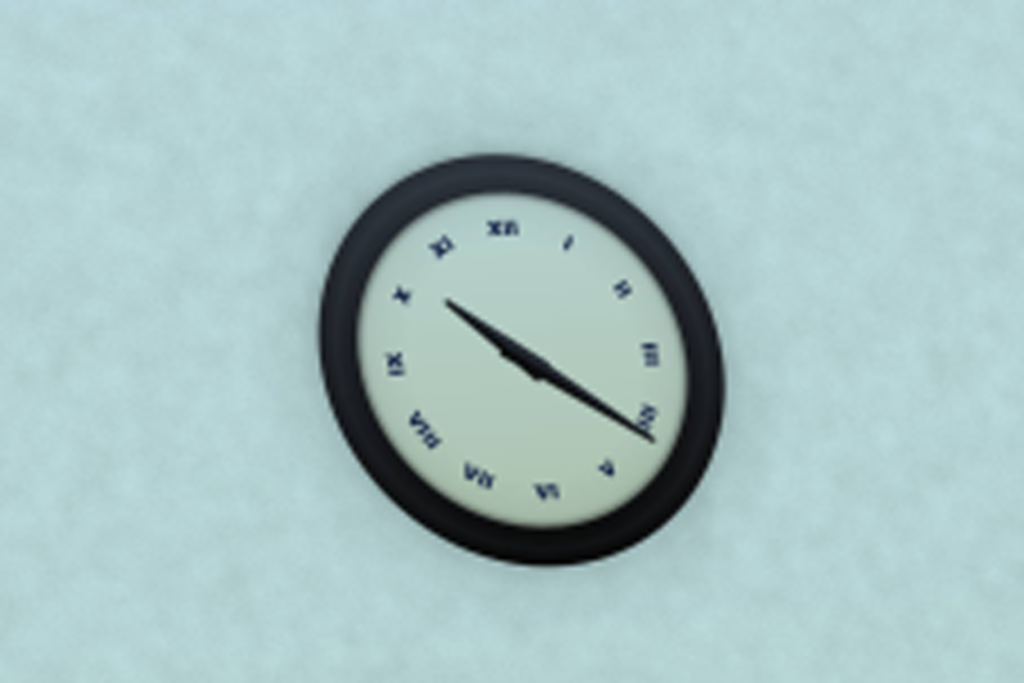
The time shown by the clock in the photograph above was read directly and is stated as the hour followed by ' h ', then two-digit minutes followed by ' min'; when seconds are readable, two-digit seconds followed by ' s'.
10 h 21 min
